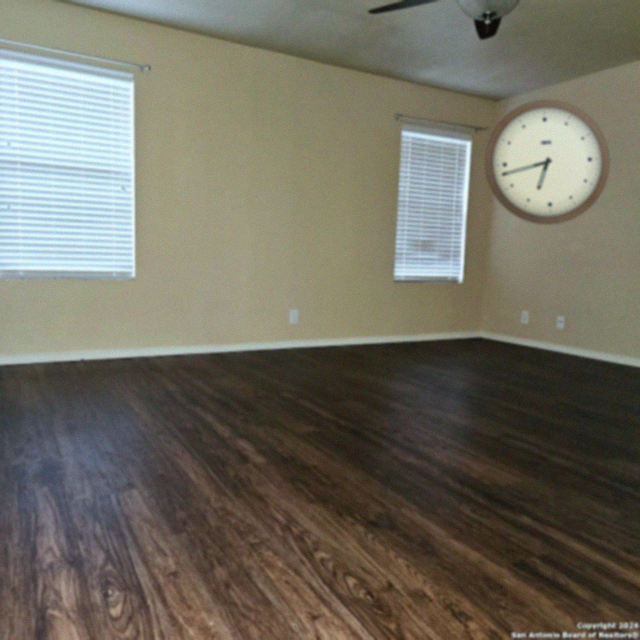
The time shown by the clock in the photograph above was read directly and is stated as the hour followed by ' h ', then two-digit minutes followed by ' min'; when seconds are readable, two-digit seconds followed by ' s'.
6 h 43 min
